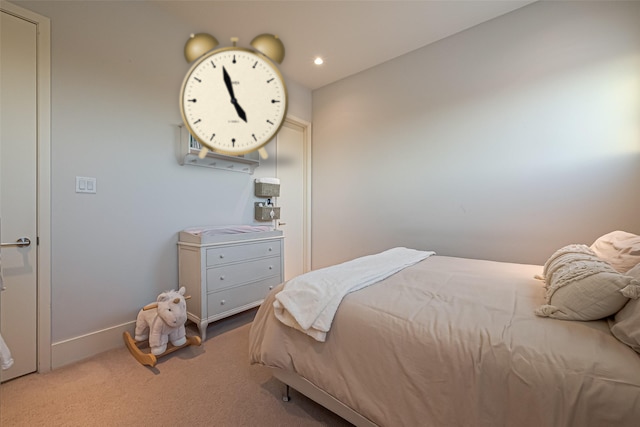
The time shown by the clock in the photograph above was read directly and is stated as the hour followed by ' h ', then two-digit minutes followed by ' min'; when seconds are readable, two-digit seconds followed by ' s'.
4 h 57 min
